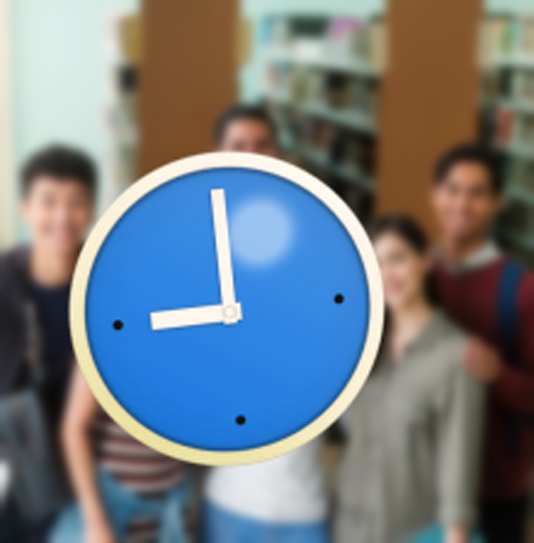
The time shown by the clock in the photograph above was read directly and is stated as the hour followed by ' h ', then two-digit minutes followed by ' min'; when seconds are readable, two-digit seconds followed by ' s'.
9 h 00 min
